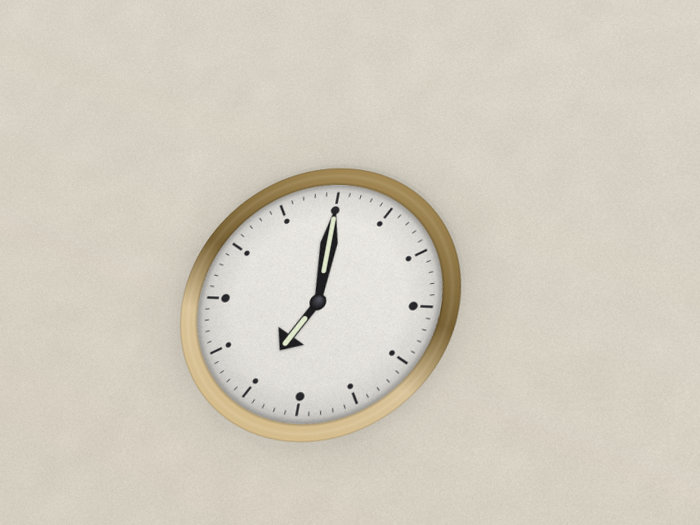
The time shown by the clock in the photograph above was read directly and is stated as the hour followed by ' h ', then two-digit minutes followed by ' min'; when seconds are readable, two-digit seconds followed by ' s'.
7 h 00 min
